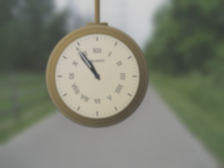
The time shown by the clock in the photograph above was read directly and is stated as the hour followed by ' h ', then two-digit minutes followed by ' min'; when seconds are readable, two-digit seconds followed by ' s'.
10 h 54 min
